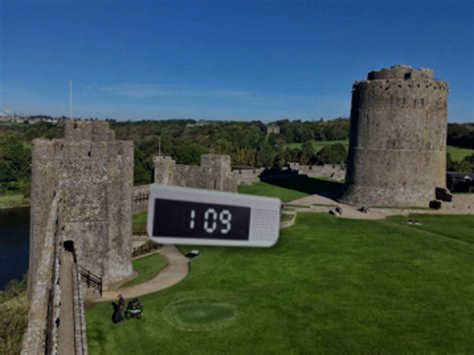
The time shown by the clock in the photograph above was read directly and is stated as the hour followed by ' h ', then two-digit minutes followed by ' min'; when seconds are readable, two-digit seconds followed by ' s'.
1 h 09 min
